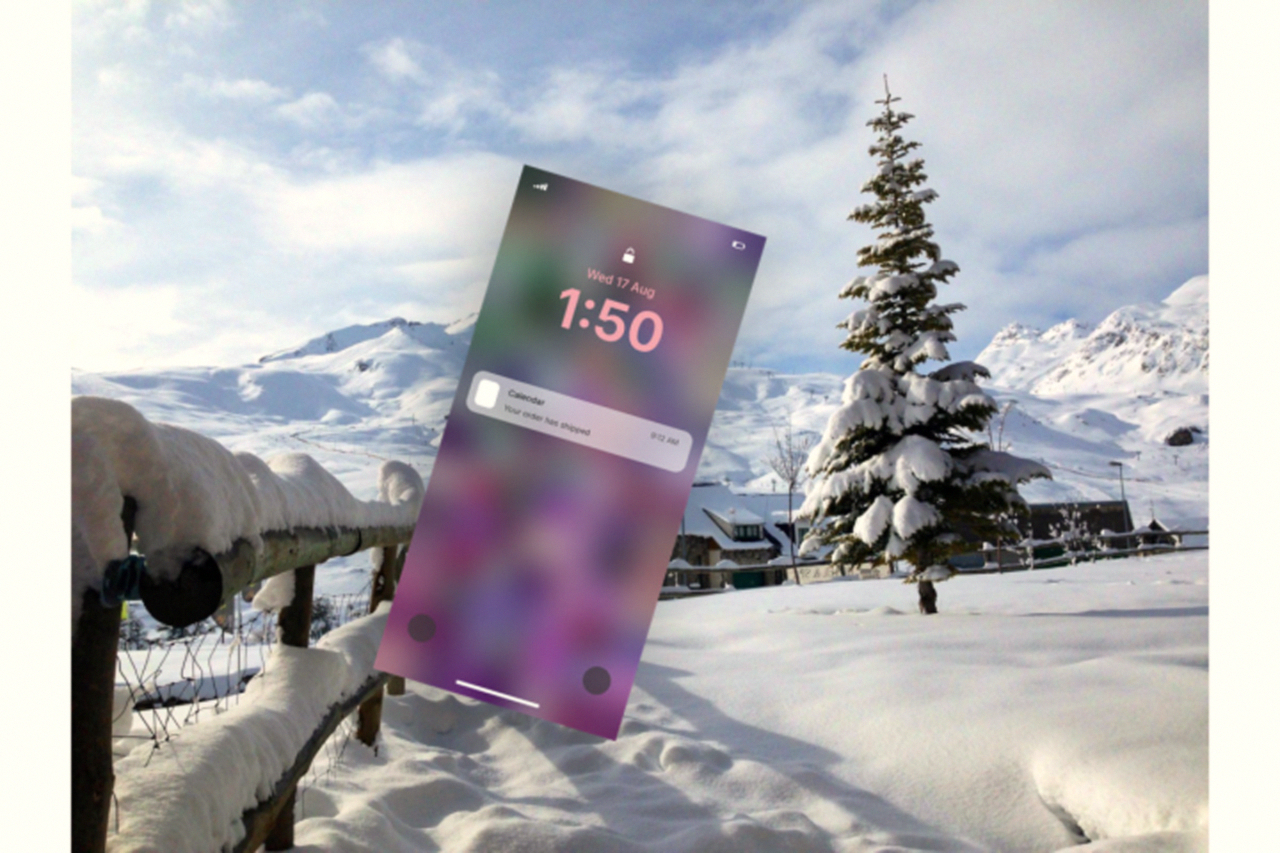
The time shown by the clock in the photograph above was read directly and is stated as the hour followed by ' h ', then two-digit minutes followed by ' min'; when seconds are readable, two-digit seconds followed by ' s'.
1 h 50 min
